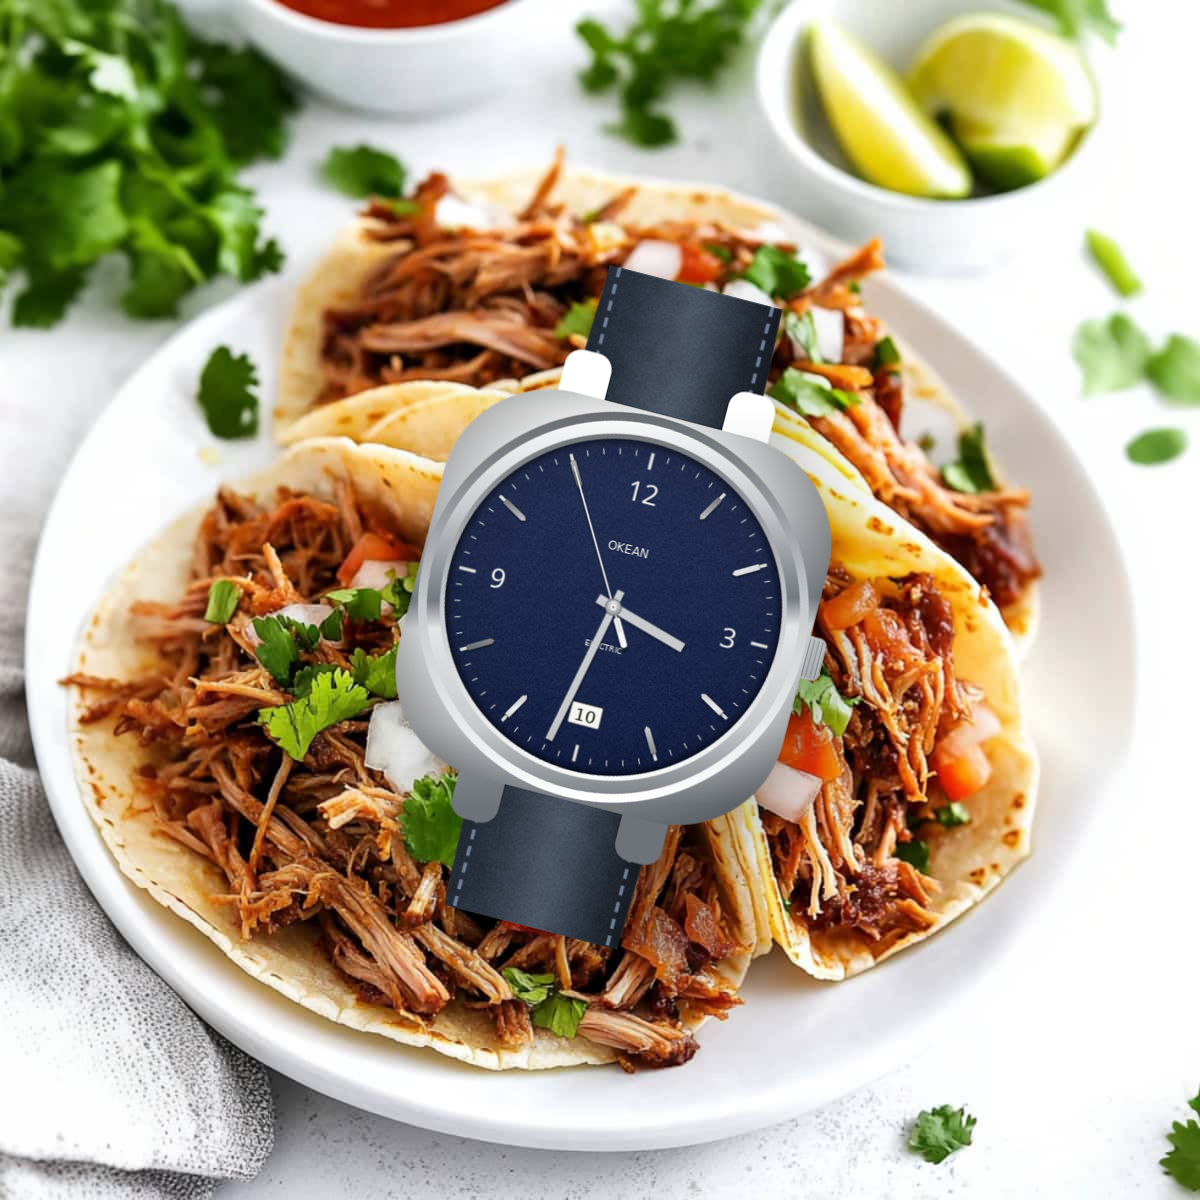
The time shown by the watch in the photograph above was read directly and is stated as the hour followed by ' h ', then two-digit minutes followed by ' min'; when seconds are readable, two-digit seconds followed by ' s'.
3 h 31 min 55 s
